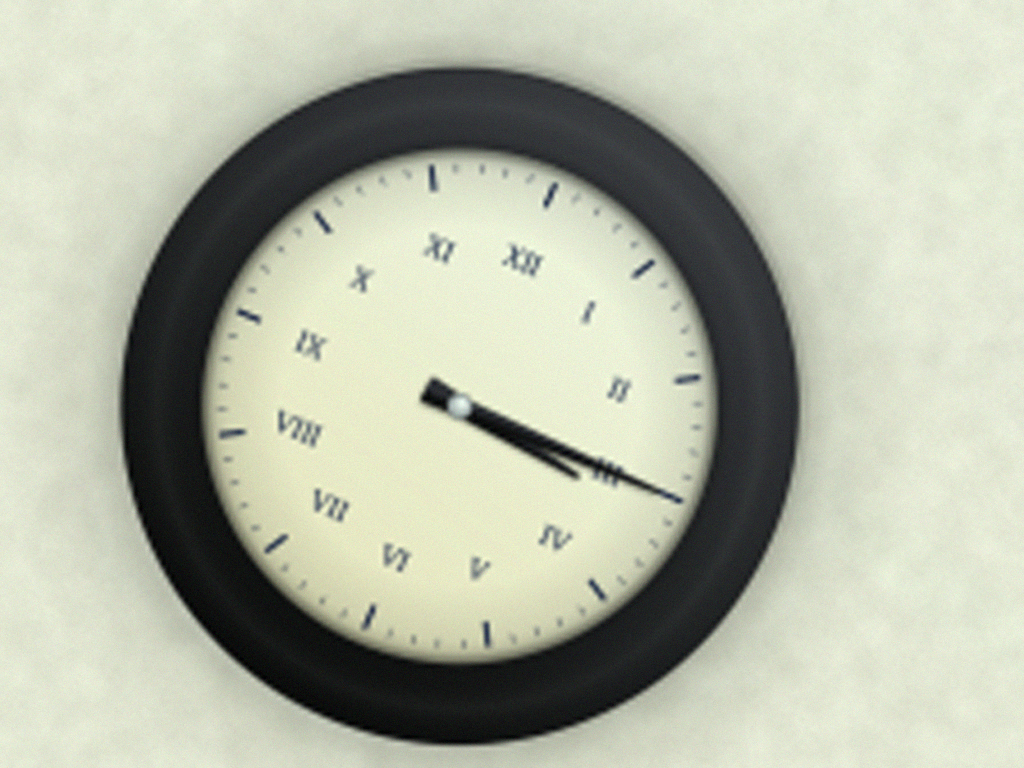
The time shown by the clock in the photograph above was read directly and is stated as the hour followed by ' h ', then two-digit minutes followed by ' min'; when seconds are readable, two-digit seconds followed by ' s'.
3 h 15 min
